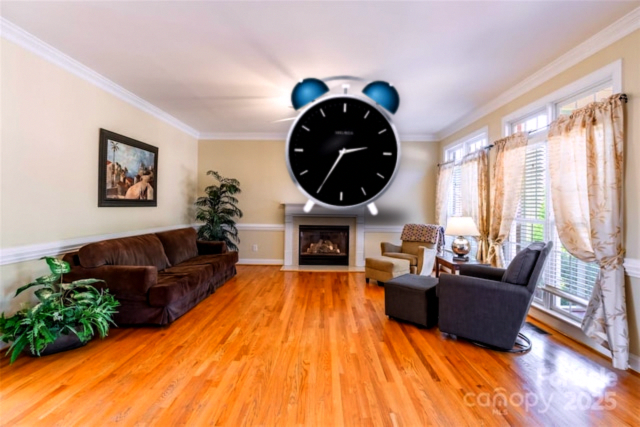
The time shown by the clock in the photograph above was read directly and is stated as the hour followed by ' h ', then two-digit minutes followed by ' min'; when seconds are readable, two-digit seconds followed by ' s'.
2 h 35 min
